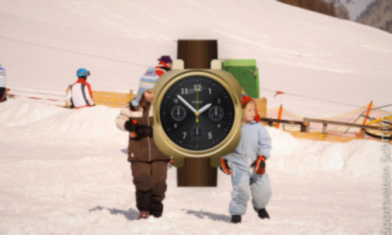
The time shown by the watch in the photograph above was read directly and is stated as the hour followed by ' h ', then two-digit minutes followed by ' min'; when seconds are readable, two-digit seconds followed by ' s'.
1 h 52 min
